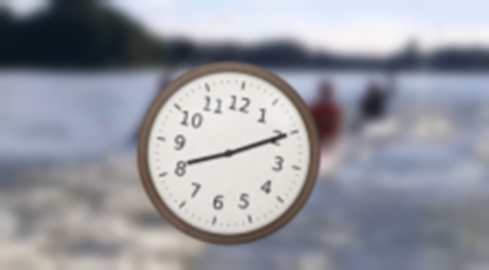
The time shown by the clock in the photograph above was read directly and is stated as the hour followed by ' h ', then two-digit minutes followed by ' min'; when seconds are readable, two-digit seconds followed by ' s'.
8 h 10 min
